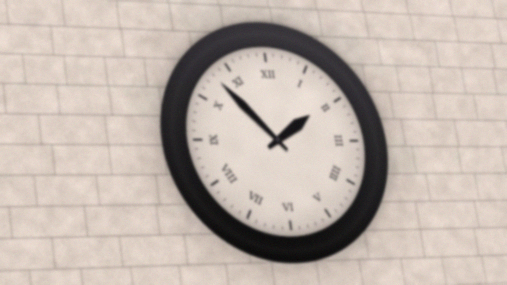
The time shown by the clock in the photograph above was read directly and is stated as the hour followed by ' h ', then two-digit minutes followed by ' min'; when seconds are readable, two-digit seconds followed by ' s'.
1 h 53 min
